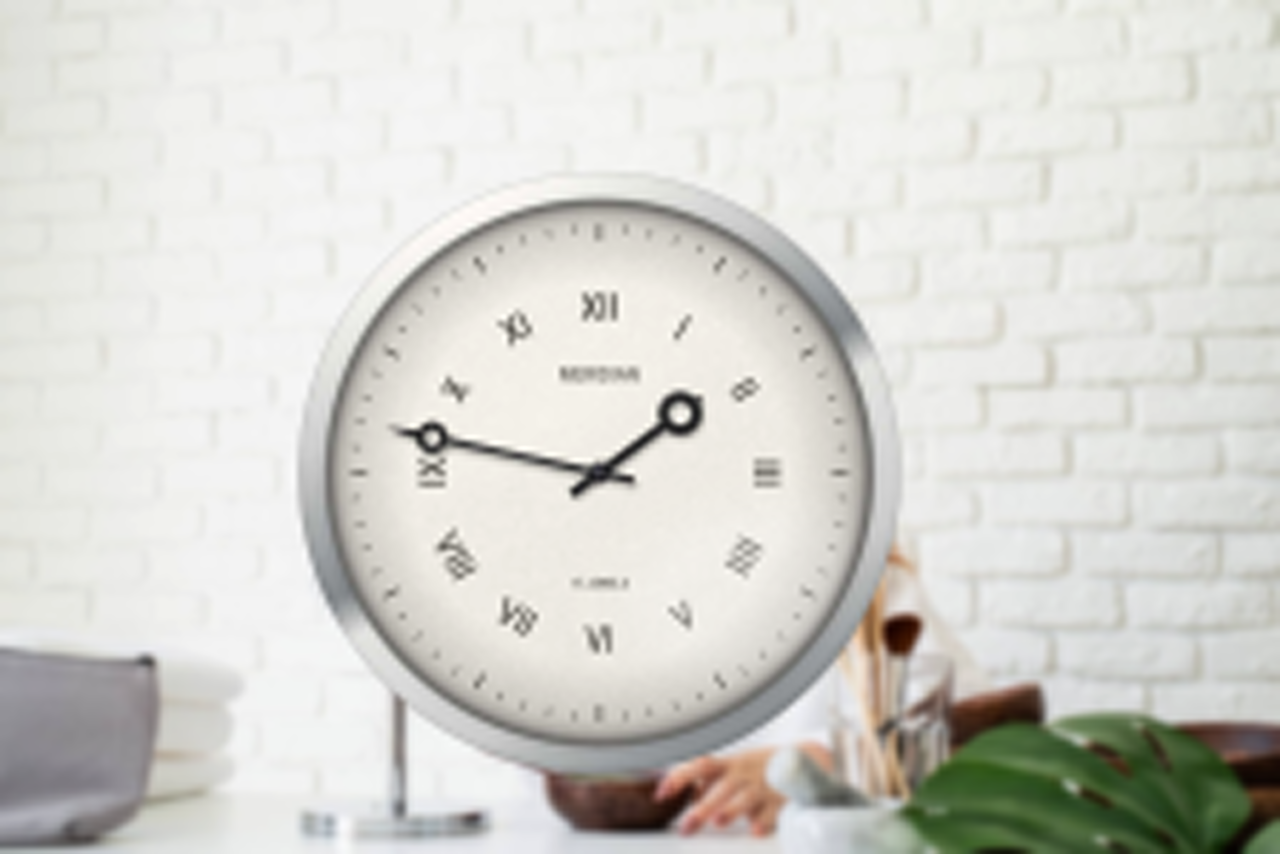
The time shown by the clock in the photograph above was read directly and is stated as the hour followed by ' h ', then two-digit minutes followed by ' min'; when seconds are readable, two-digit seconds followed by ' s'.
1 h 47 min
